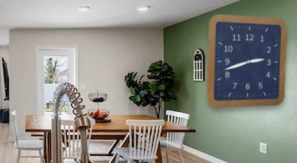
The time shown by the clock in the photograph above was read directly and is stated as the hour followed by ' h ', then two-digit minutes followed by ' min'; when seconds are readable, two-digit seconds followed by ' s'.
2 h 42 min
